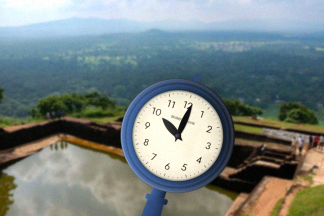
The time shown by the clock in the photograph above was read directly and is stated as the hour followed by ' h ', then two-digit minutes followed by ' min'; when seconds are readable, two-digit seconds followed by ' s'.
10 h 01 min
